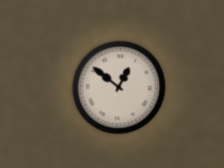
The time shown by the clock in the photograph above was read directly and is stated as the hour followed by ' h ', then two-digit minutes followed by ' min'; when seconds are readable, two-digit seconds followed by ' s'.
12 h 51 min
